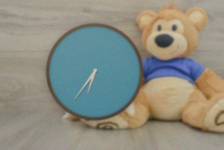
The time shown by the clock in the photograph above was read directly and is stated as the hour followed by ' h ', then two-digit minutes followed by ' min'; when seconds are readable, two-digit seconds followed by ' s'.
6 h 36 min
